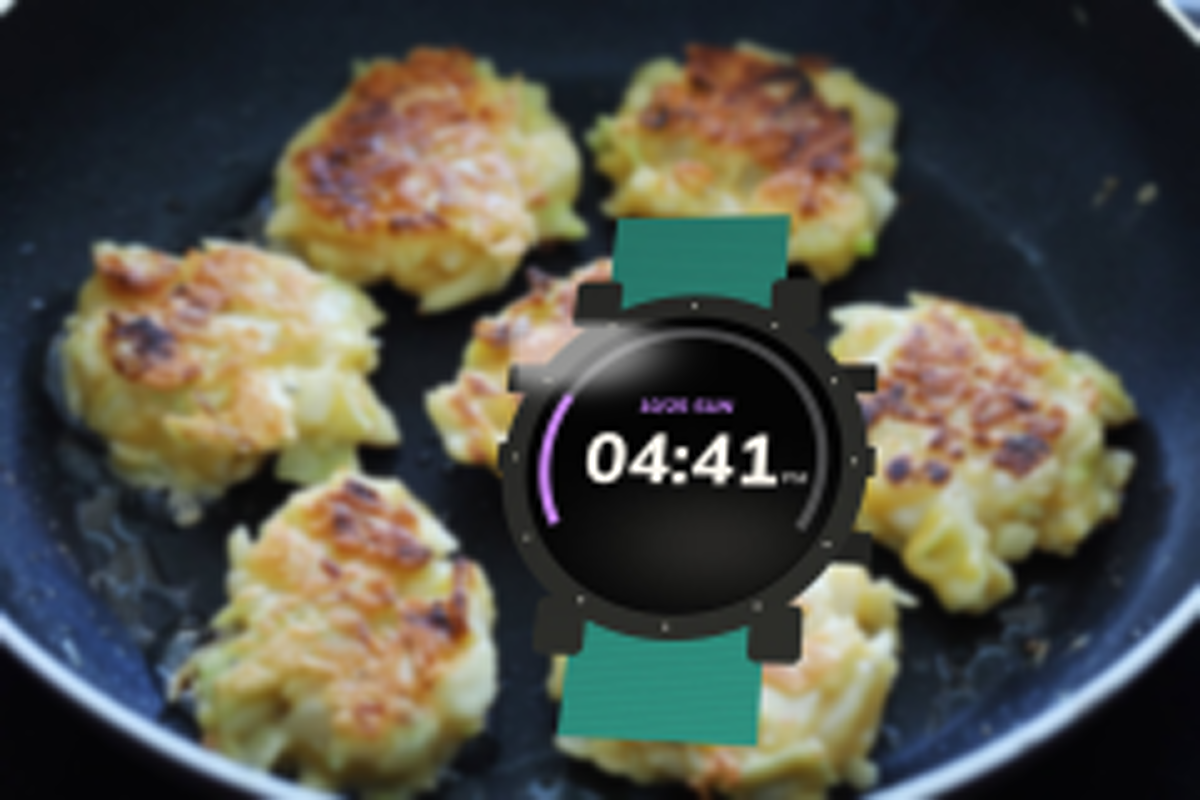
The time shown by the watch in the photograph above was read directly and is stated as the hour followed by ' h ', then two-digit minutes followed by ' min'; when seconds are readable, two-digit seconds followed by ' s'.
4 h 41 min
